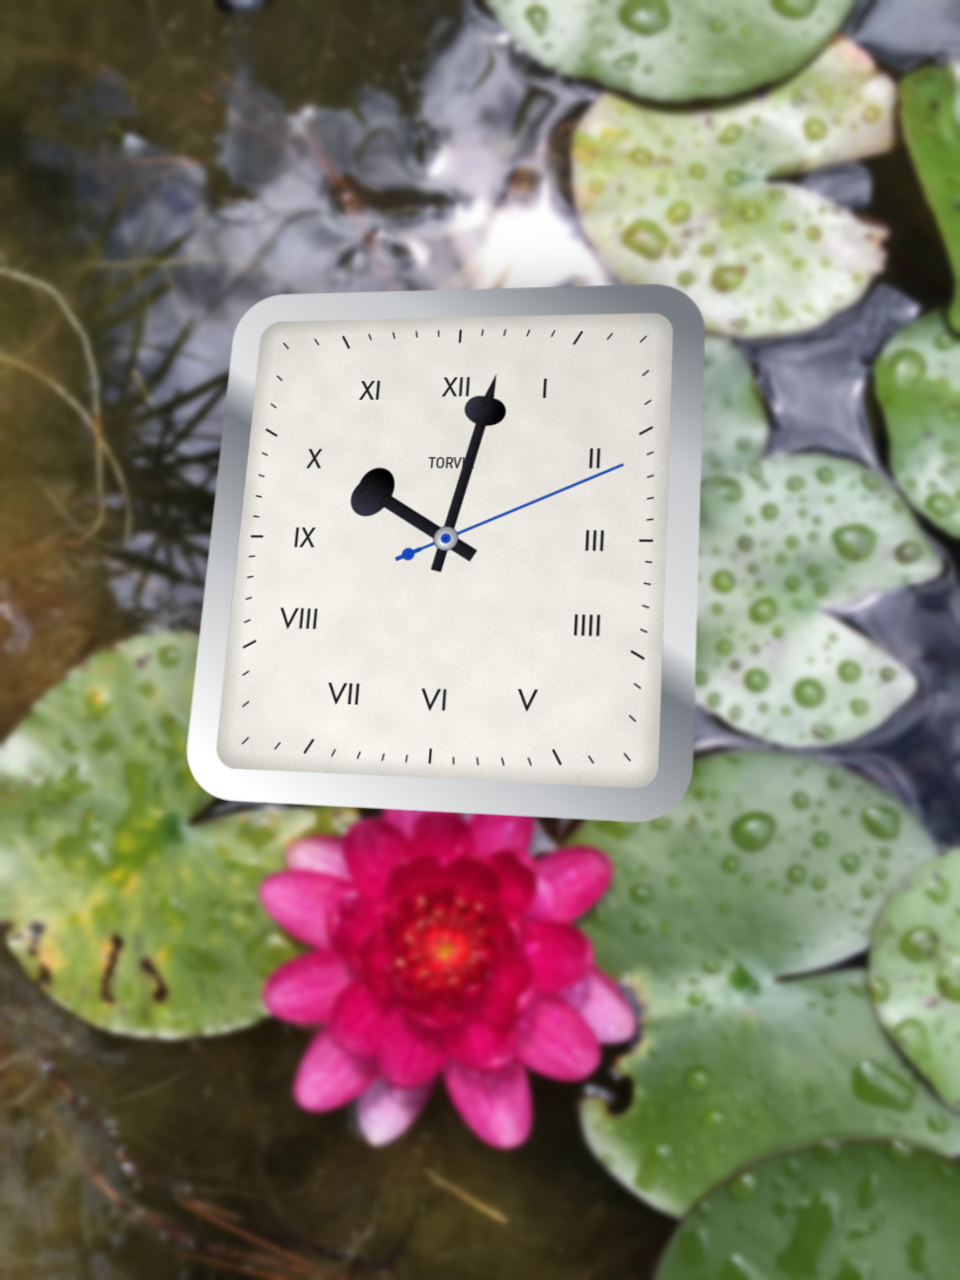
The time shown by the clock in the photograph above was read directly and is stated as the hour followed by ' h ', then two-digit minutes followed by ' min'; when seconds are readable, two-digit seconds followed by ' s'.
10 h 02 min 11 s
